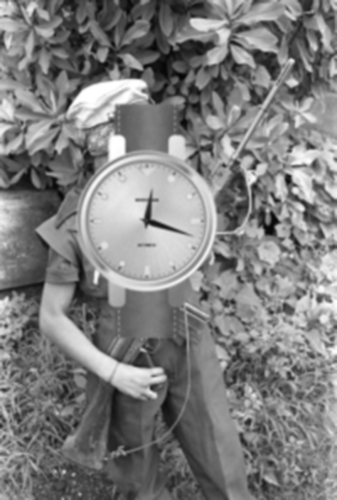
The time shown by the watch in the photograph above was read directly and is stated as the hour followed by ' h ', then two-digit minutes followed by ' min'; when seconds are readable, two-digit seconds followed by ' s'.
12 h 18 min
